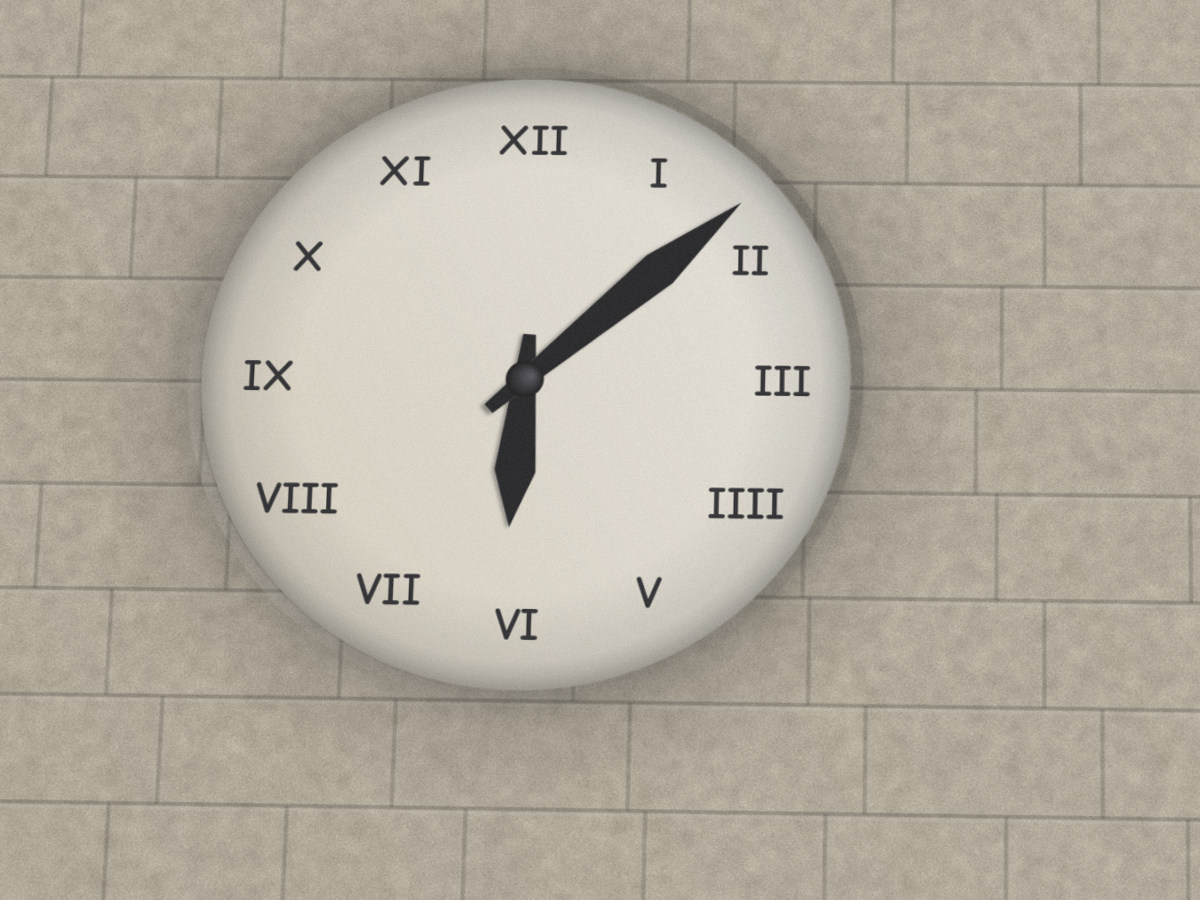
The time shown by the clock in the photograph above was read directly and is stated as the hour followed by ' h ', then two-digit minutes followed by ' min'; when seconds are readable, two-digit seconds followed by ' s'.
6 h 08 min
